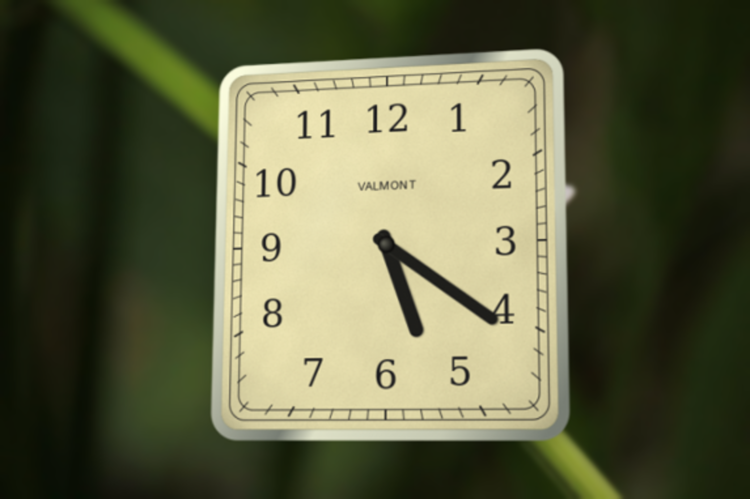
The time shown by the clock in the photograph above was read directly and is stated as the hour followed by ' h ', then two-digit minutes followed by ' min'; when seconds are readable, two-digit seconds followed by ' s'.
5 h 21 min
